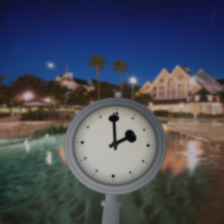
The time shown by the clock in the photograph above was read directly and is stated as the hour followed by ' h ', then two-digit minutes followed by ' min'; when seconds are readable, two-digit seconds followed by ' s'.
1 h 59 min
